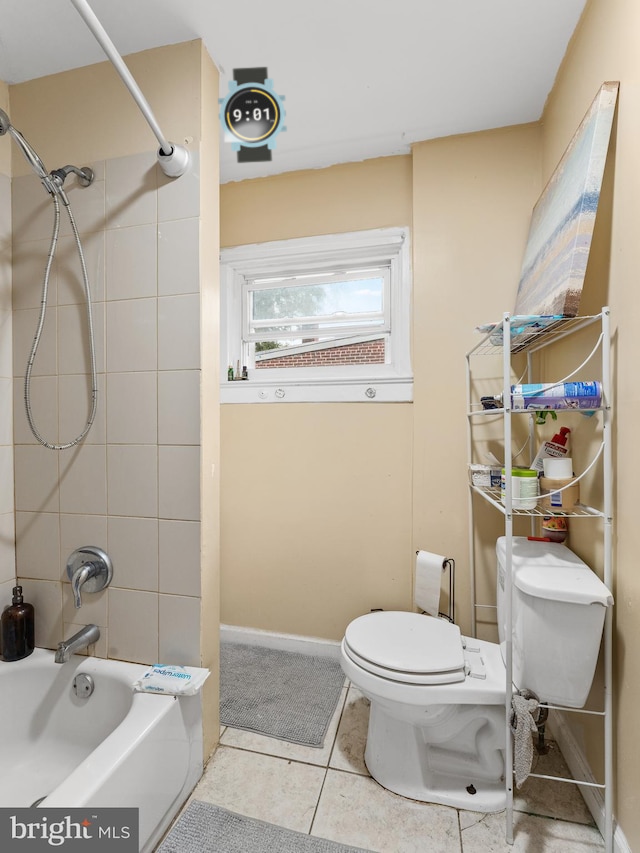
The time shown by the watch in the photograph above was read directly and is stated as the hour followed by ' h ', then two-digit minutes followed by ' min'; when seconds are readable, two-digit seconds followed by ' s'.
9 h 01 min
